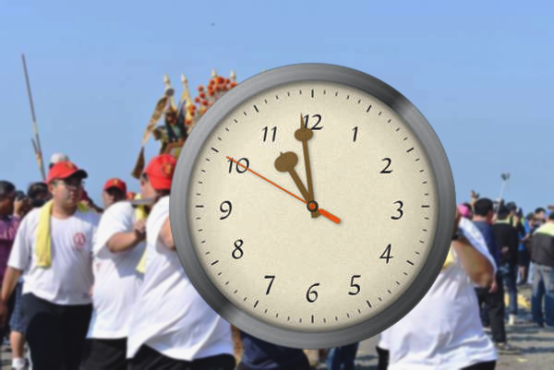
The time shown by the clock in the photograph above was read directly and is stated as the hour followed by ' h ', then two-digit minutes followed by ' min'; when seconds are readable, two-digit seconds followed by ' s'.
10 h 58 min 50 s
